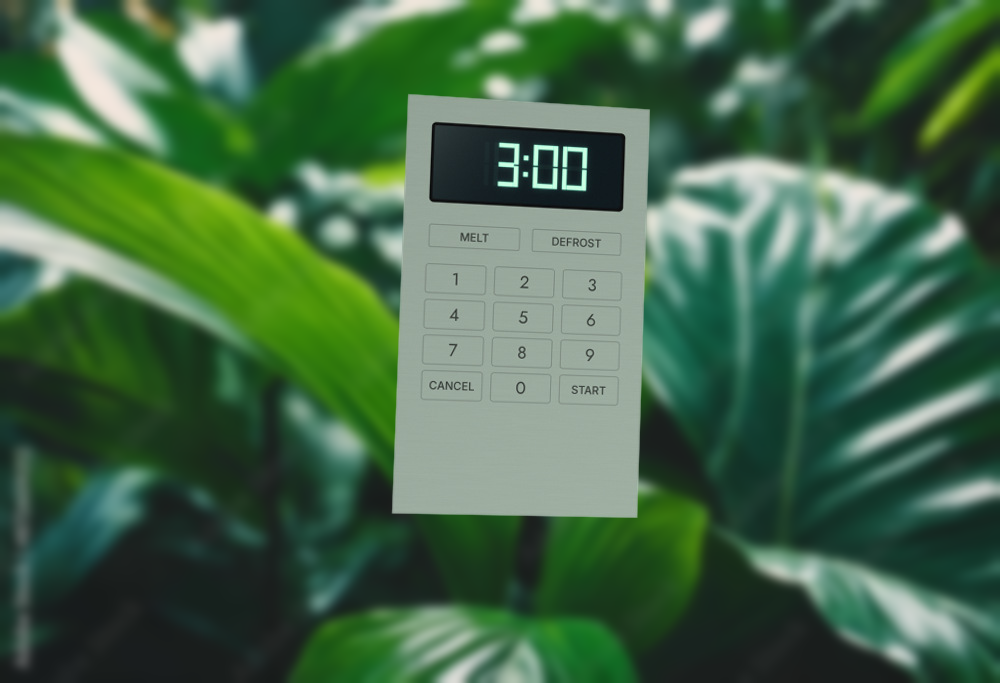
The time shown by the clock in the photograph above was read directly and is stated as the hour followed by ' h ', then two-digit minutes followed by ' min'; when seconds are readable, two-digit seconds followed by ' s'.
3 h 00 min
